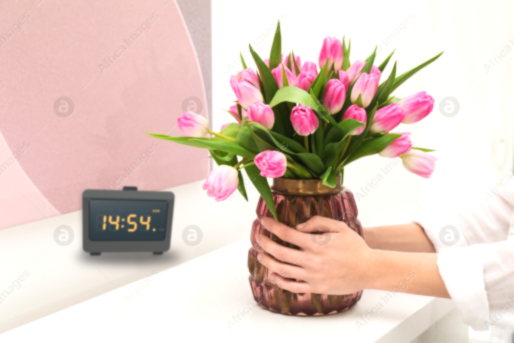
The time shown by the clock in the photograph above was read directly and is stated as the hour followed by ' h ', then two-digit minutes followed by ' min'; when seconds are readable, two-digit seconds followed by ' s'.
14 h 54 min
